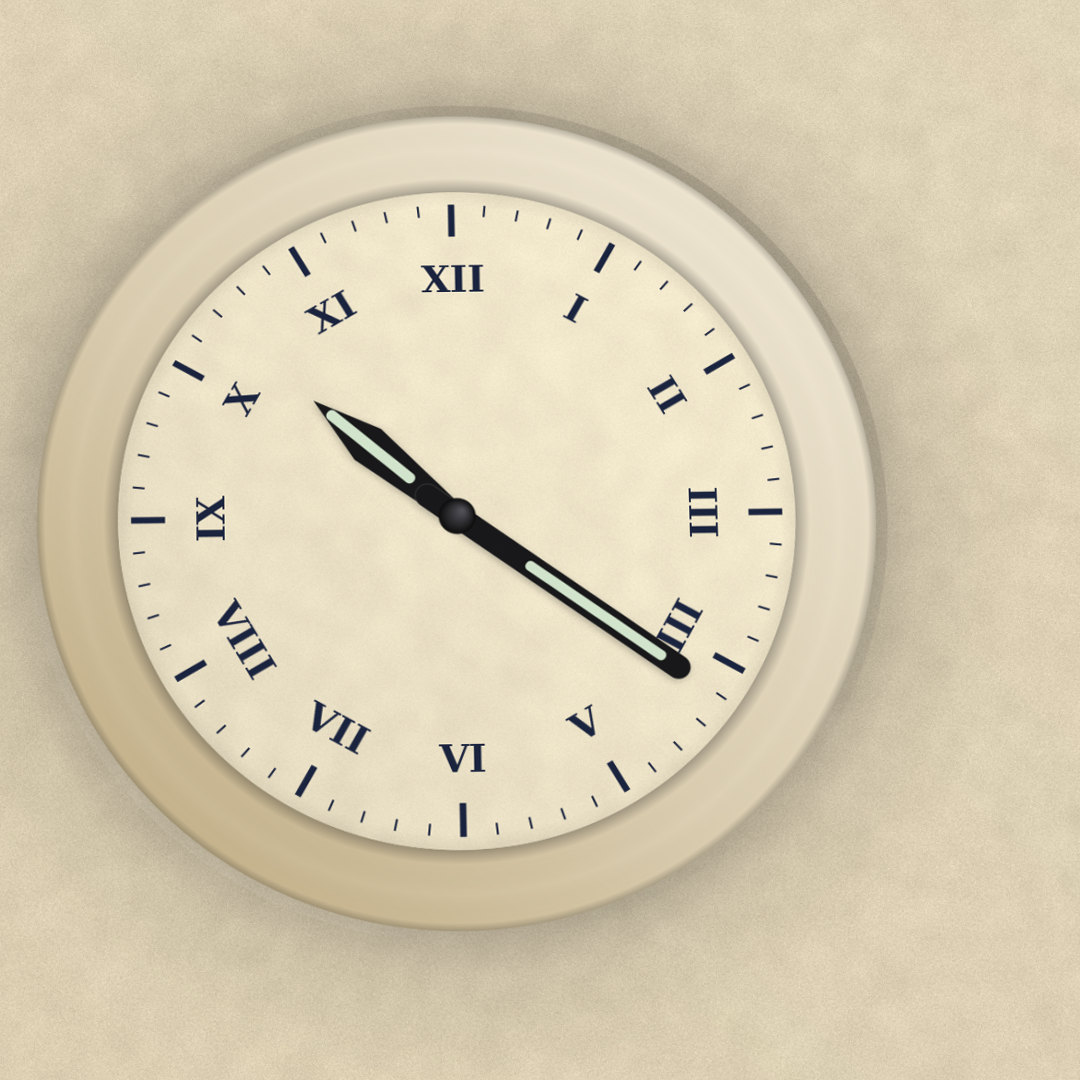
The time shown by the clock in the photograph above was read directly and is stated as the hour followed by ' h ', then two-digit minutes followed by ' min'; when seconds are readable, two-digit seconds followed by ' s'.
10 h 21 min
